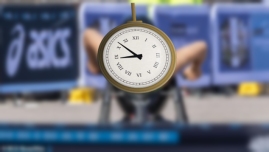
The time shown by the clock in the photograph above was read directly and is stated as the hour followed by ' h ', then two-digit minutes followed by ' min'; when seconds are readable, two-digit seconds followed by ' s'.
8 h 52 min
